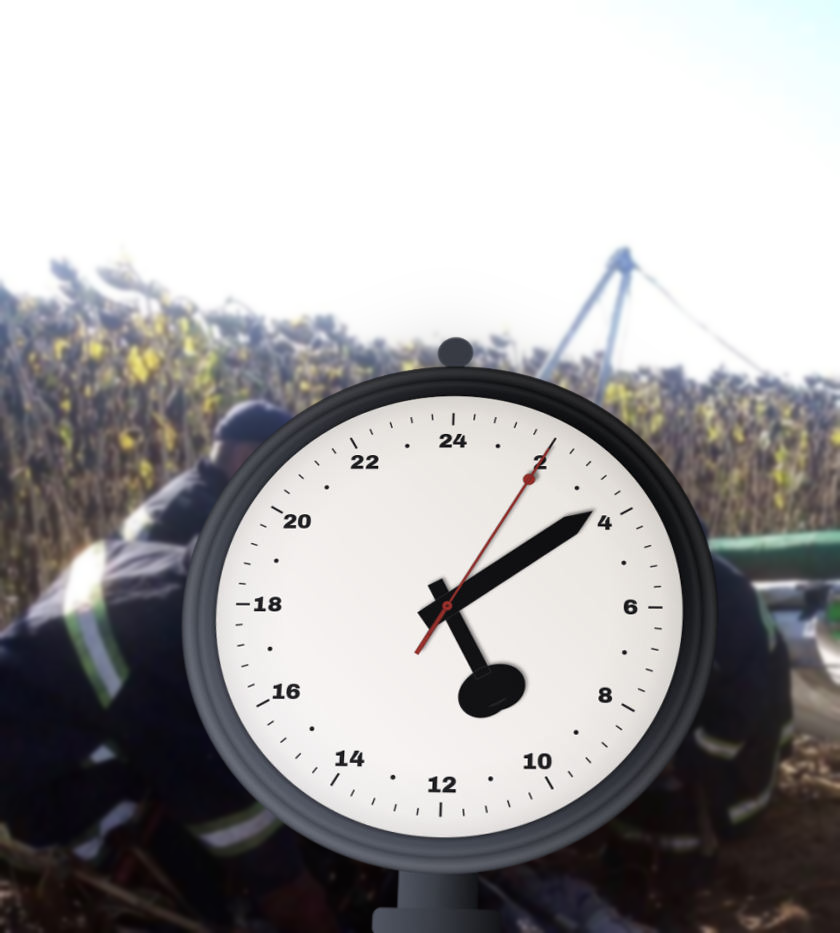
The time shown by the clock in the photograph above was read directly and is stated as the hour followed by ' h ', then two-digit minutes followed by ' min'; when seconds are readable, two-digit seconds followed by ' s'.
10 h 09 min 05 s
